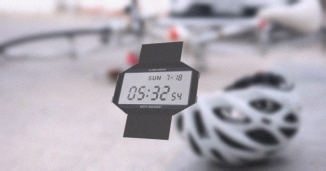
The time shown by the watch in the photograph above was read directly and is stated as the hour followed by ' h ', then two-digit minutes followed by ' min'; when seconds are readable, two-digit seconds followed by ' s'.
5 h 32 min 54 s
